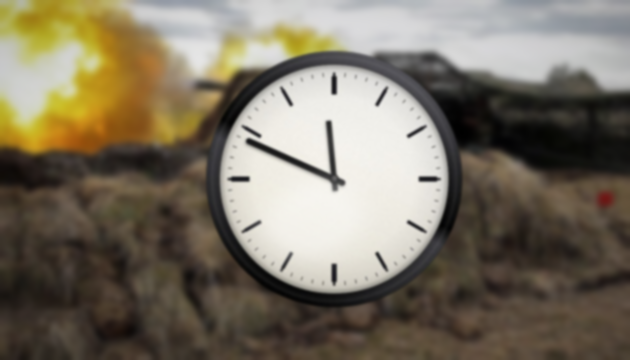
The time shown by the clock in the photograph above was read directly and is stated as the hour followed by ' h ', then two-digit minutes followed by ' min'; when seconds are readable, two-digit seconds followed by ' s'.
11 h 49 min
